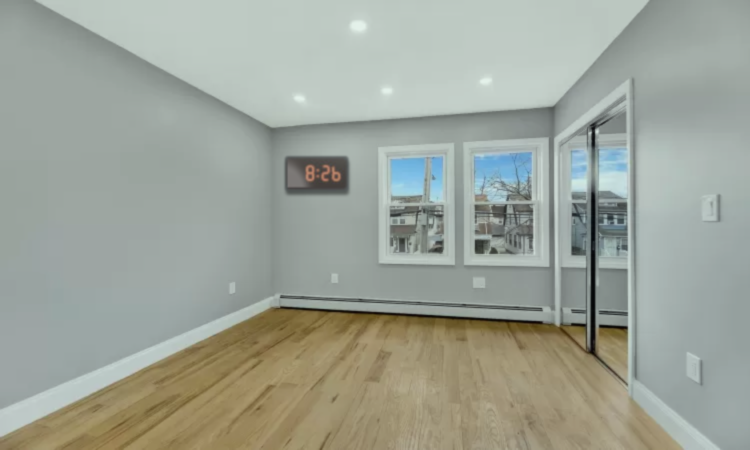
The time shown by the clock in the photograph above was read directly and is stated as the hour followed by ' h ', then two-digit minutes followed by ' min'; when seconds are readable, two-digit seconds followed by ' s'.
8 h 26 min
